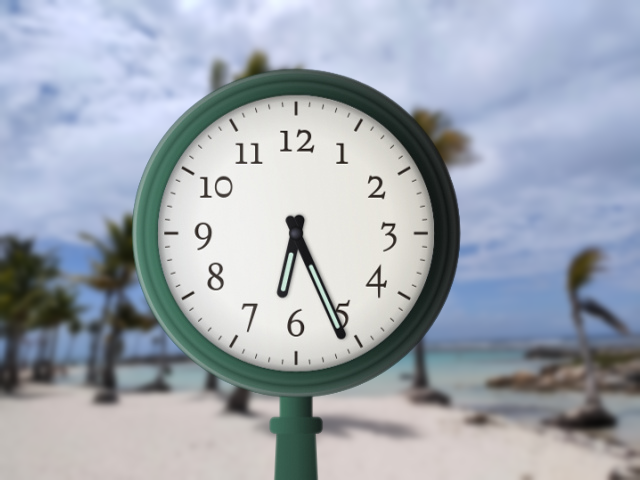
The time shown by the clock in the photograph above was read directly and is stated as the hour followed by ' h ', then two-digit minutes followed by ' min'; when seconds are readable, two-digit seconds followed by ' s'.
6 h 26 min
